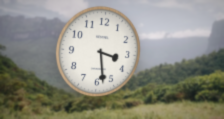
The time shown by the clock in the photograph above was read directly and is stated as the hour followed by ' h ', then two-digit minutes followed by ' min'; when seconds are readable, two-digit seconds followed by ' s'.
3 h 28 min
